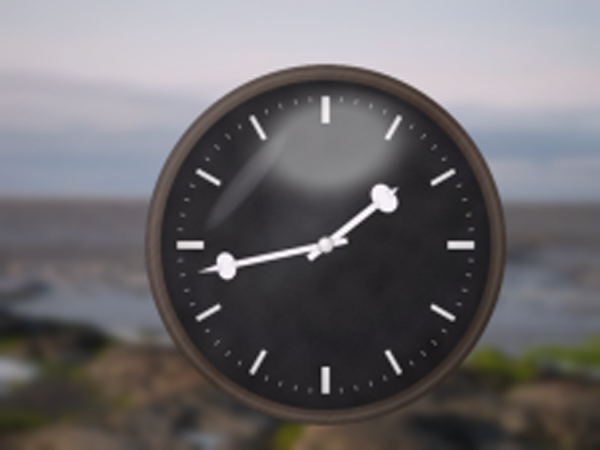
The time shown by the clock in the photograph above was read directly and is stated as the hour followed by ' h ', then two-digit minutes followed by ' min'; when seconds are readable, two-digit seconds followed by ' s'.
1 h 43 min
